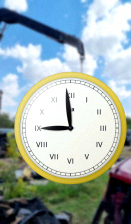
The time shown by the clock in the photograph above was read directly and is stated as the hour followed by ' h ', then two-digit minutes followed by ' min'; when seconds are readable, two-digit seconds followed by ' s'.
8 h 59 min
